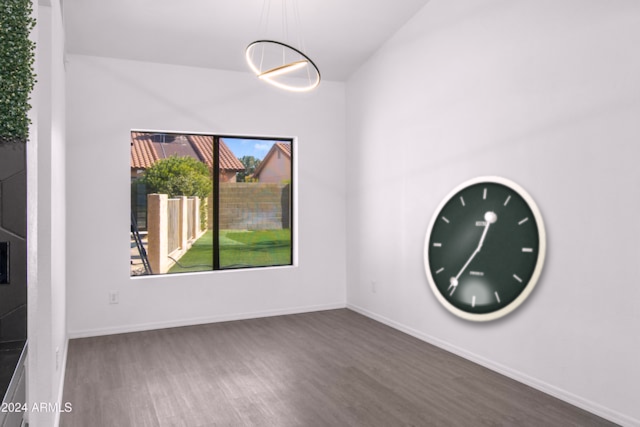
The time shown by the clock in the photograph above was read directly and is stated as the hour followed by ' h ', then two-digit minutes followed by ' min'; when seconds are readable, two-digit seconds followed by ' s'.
12 h 36 min
